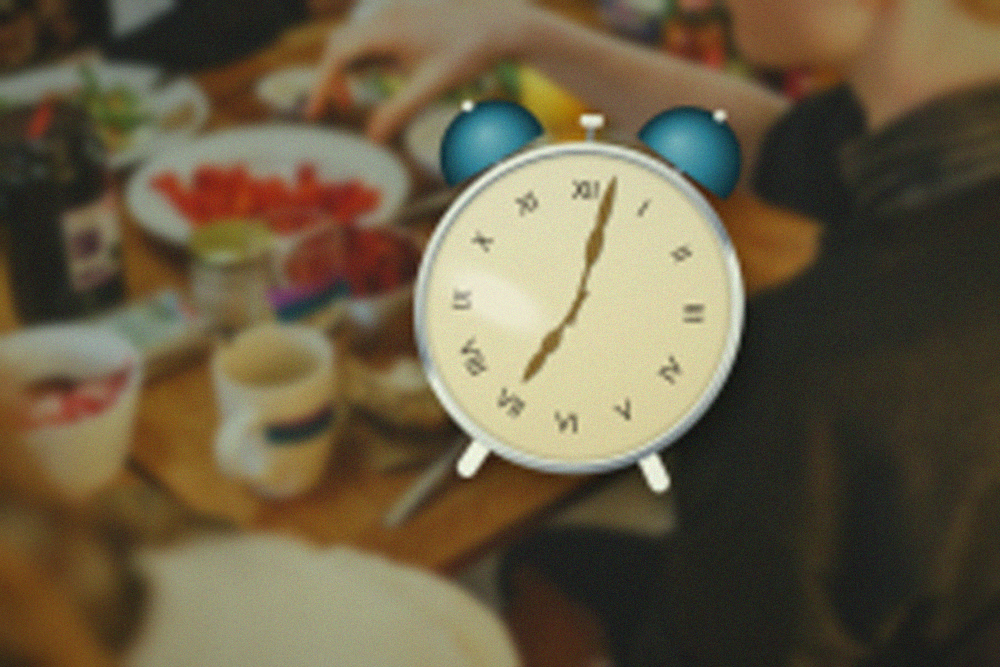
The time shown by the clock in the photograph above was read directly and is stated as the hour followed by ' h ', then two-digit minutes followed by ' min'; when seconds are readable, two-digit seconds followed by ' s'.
7 h 02 min
